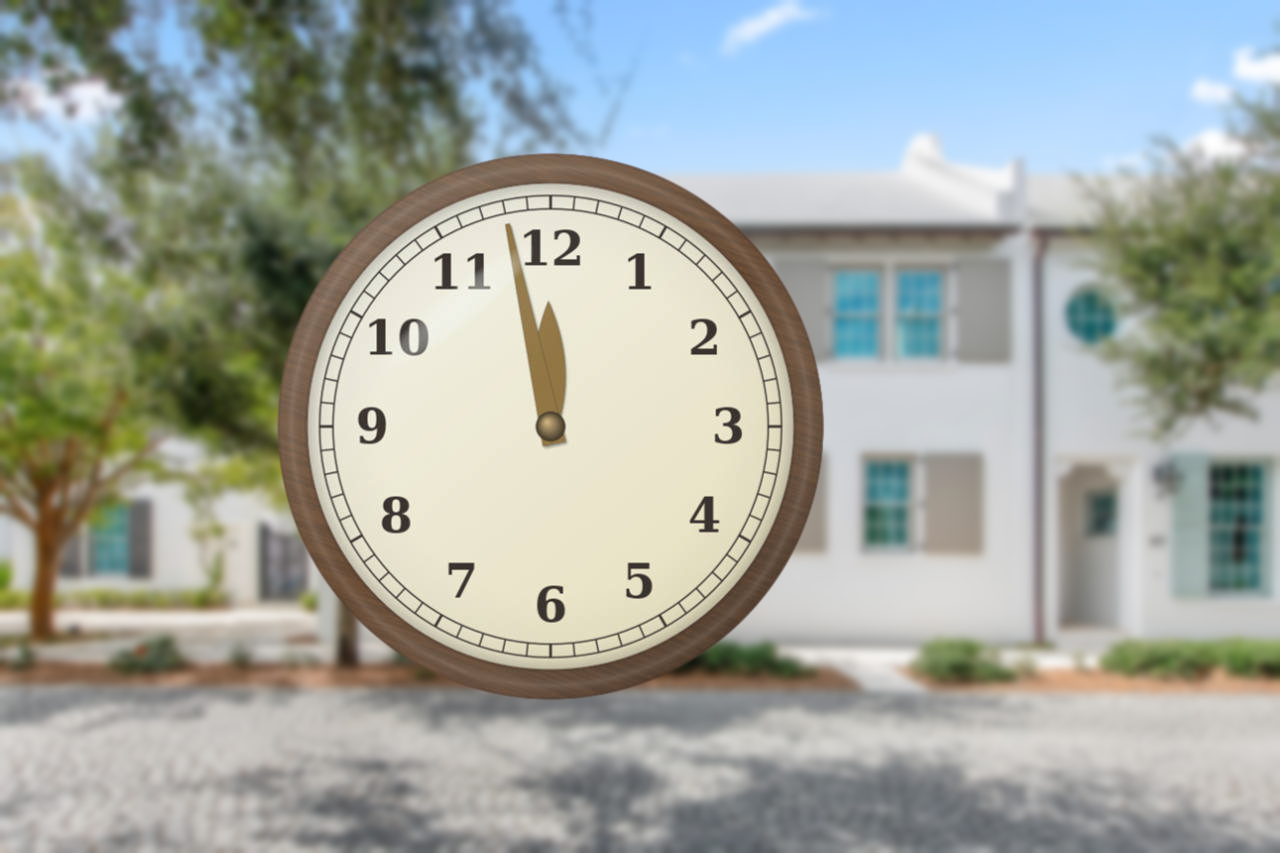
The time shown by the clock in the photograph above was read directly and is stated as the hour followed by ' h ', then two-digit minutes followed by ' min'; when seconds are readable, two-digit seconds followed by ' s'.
11 h 58 min
